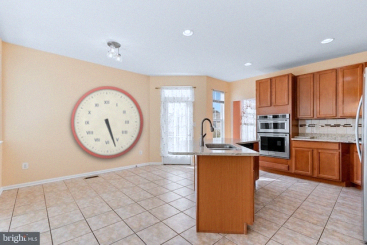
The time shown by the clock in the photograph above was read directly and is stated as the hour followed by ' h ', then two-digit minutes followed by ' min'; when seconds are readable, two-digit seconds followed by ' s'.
5 h 27 min
